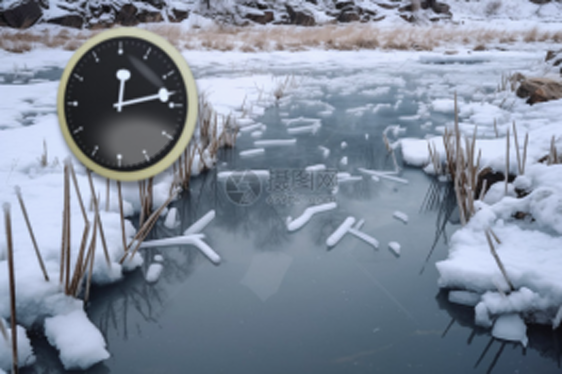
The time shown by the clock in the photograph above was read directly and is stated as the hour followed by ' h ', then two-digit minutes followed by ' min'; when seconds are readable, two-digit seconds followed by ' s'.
12 h 13 min
